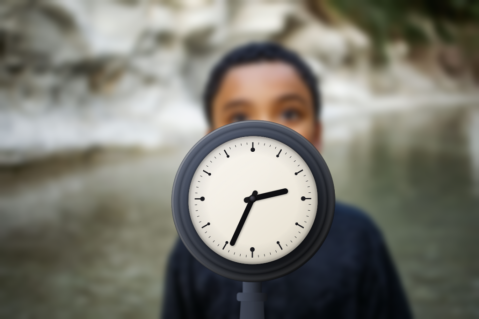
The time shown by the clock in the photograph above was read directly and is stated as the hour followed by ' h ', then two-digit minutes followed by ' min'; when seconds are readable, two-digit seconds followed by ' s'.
2 h 34 min
